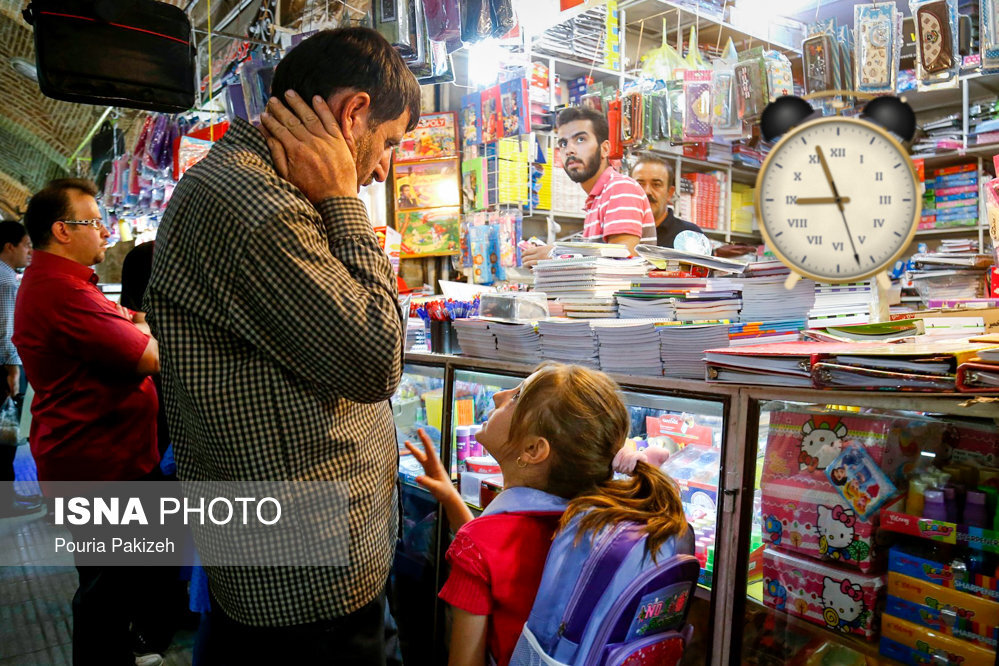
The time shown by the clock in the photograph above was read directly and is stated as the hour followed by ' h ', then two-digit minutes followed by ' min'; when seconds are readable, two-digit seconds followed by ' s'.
8 h 56 min 27 s
